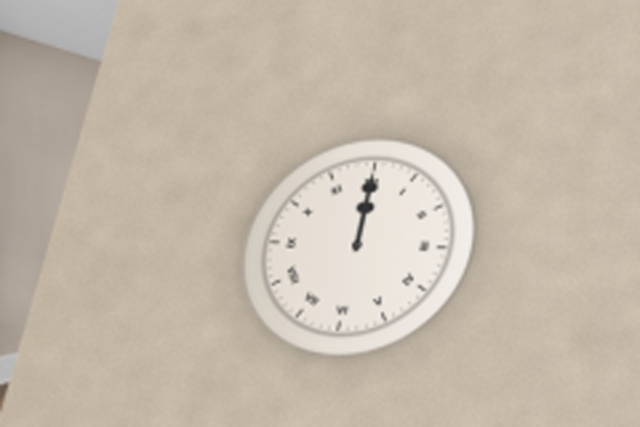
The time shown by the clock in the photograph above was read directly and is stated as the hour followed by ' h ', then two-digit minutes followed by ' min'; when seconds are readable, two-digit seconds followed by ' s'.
12 h 00 min
